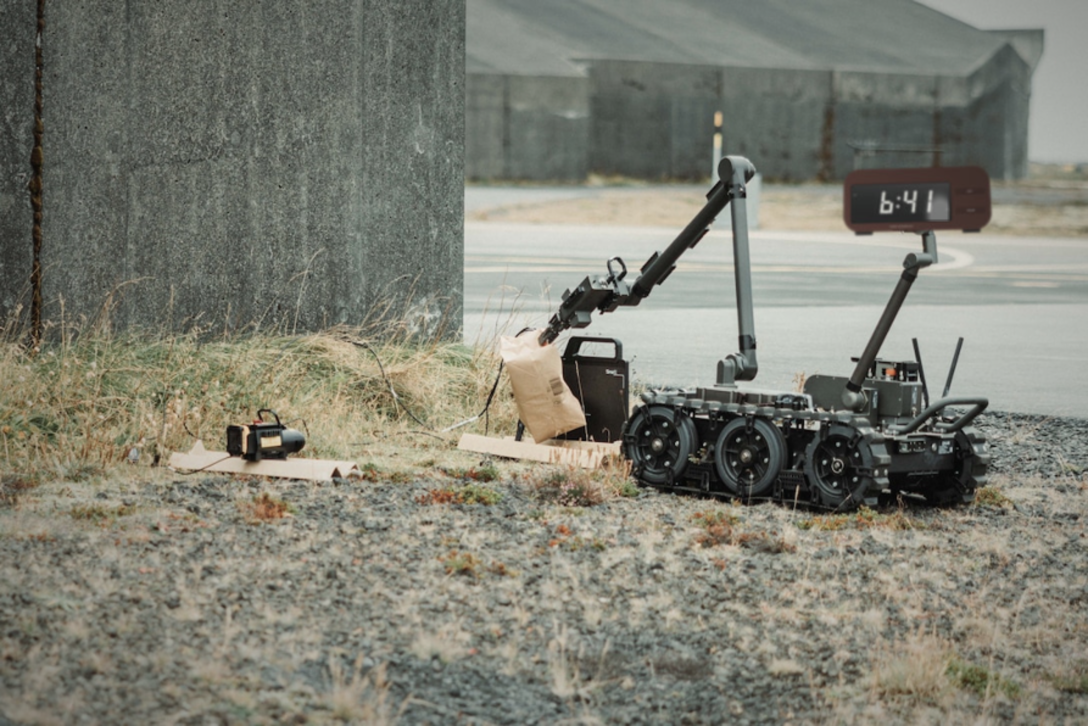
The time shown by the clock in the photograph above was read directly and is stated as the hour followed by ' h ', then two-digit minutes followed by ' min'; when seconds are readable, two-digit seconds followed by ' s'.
6 h 41 min
